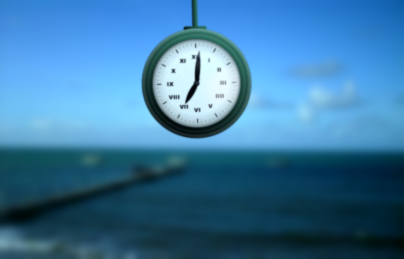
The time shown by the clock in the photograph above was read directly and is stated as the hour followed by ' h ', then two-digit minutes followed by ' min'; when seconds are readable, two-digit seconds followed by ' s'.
7 h 01 min
